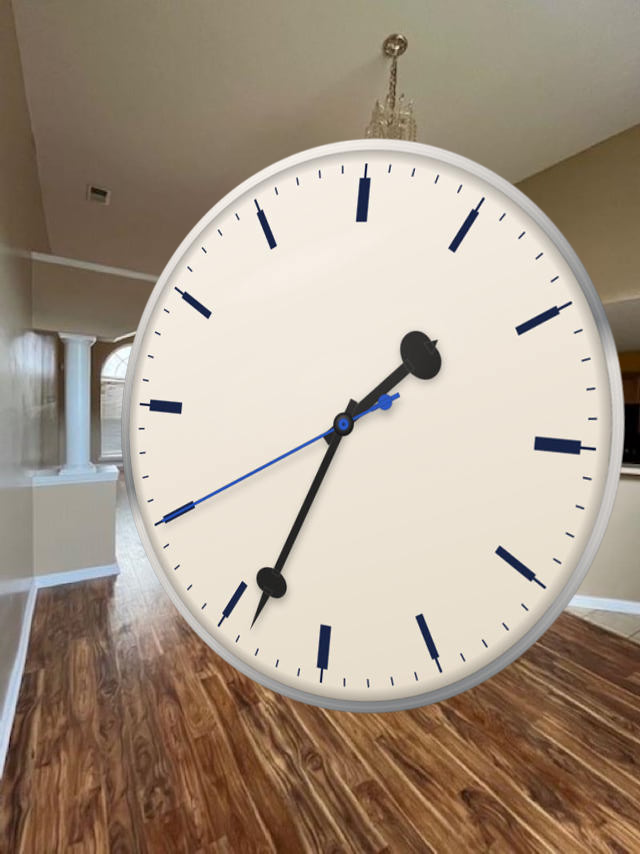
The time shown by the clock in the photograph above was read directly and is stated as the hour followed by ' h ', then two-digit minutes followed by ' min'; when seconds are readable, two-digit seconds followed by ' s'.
1 h 33 min 40 s
